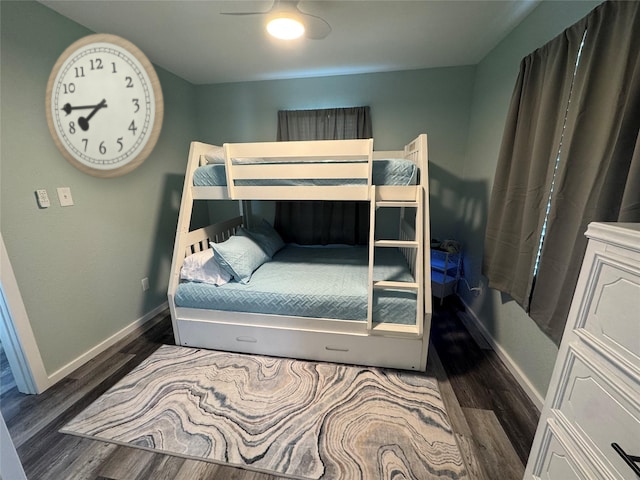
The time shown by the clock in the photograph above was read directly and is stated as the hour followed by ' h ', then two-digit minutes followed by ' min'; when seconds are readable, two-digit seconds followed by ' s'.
7 h 45 min
